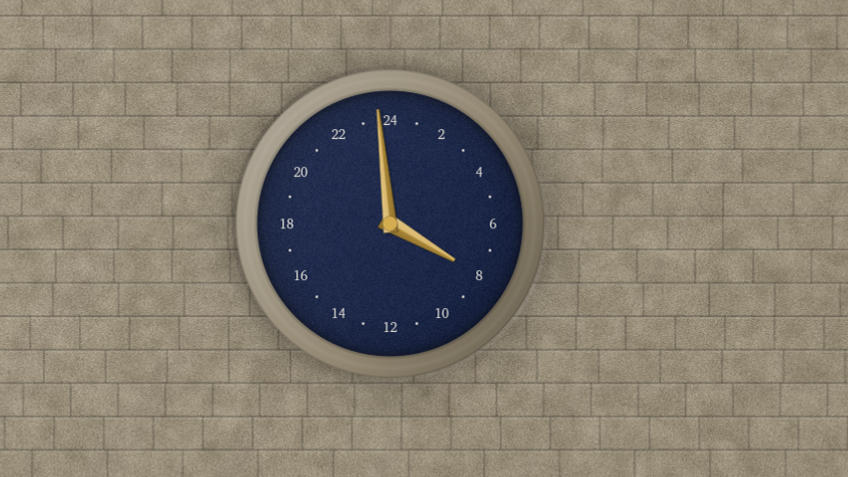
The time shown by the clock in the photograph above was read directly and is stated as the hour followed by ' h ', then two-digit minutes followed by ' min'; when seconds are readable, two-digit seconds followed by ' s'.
7 h 59 min
